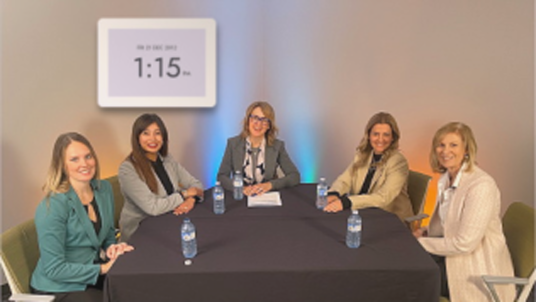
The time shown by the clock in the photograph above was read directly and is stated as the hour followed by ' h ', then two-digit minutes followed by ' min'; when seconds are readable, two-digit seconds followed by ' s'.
1 h 15 min
